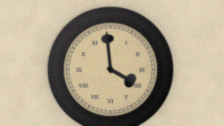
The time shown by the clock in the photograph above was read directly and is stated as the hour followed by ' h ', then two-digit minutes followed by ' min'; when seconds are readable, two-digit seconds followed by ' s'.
3 h 59 min
